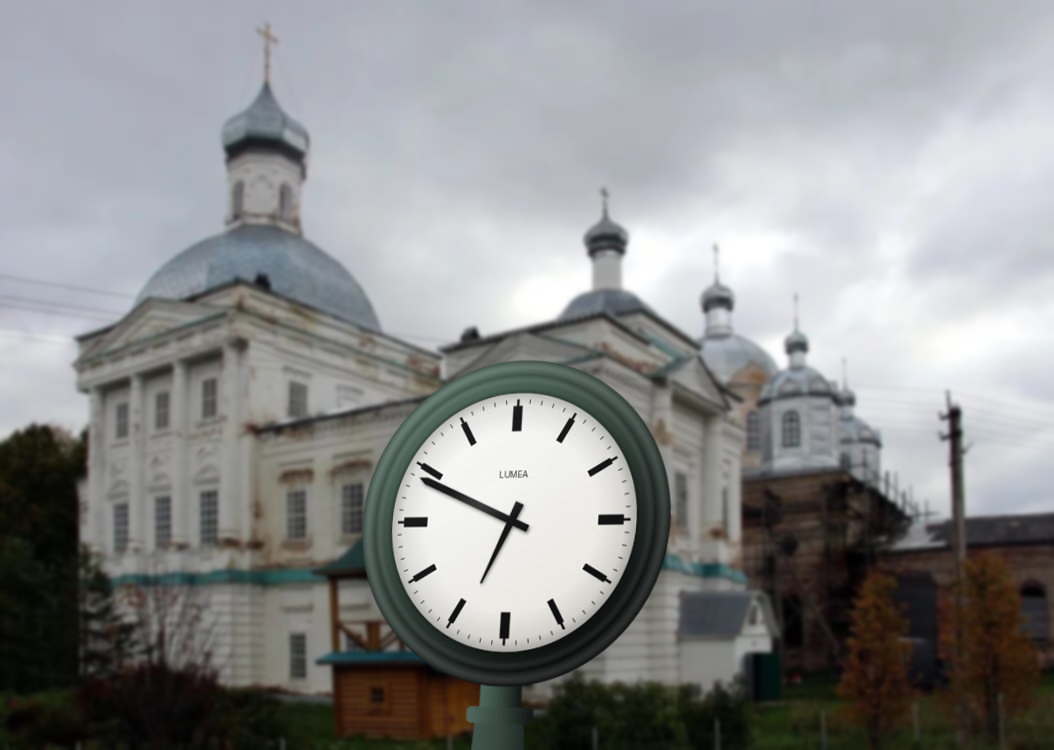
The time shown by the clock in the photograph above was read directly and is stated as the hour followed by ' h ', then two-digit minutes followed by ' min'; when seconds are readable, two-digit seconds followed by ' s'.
6 h 49 min
